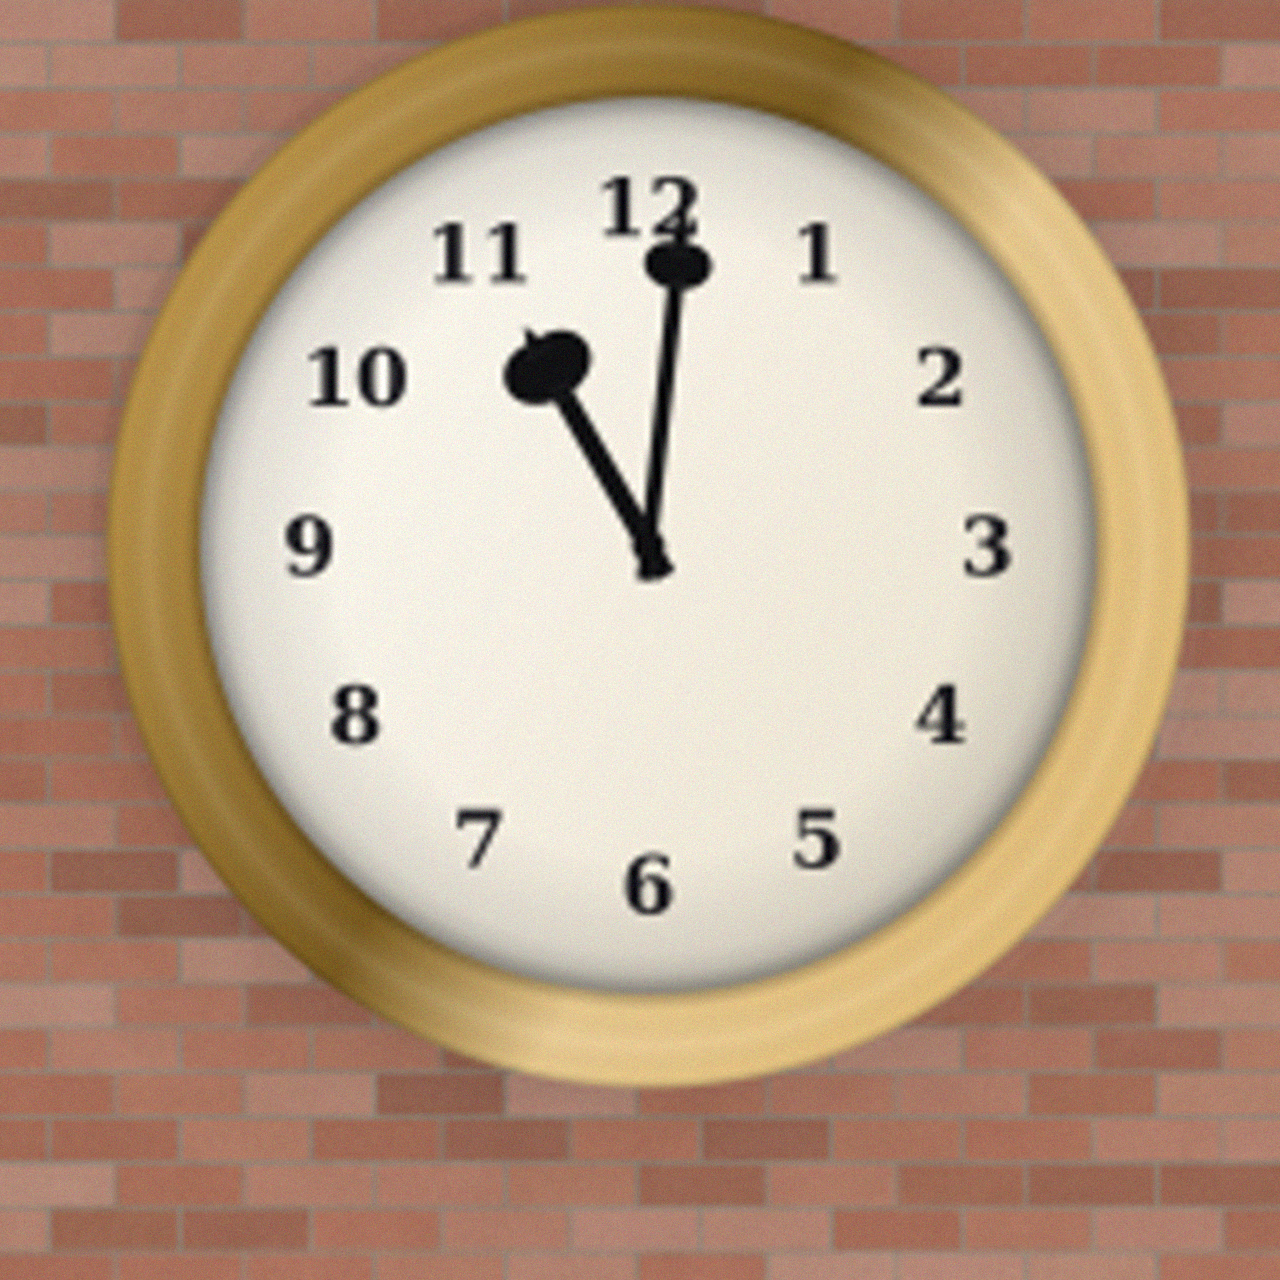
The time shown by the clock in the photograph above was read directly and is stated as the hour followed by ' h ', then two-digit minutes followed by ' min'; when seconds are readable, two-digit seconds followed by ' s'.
11 h 01 min
